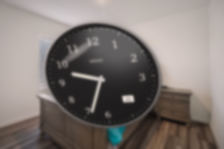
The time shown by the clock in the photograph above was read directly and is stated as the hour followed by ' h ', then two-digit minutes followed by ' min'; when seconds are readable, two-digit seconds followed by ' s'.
9 h 34 min
